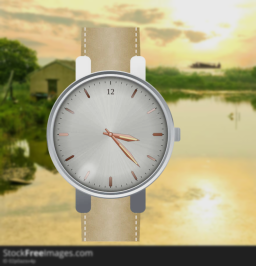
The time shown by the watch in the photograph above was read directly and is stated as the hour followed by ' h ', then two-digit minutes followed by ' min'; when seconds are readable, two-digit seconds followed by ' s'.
3 h 23 min
